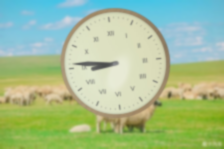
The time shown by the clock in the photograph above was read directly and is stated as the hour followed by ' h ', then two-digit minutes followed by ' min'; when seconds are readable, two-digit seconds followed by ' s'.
8 h 46 min
